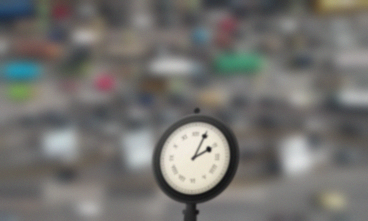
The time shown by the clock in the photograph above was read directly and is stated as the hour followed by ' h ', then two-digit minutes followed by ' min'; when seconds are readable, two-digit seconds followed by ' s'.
2 h 04 min
